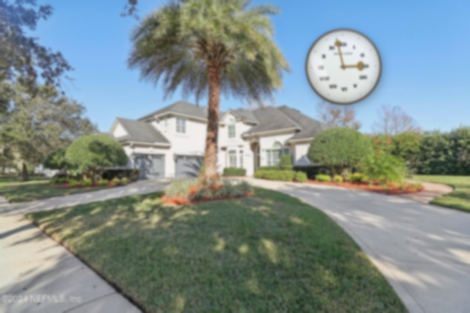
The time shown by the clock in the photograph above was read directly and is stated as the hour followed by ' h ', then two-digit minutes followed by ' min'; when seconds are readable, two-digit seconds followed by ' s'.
2 h 58 min
